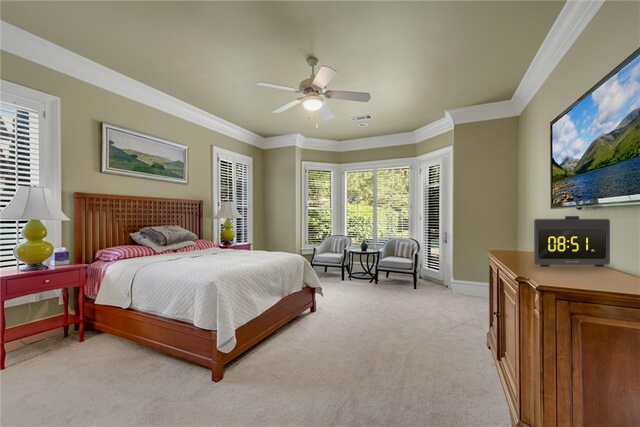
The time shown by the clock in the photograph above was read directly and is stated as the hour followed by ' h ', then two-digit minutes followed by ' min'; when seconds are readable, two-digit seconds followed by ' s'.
8 h 51 min
